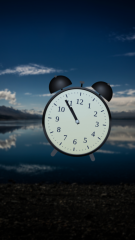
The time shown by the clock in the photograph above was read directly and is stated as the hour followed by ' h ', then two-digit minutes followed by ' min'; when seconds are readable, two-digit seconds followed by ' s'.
10 h 54 min
